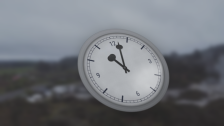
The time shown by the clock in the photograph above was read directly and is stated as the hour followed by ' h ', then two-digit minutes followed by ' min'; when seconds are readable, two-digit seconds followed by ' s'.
11 h 02 min
